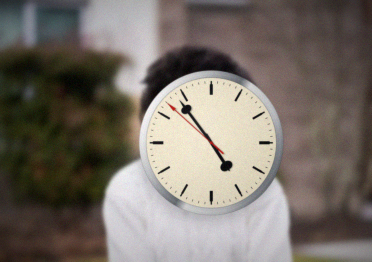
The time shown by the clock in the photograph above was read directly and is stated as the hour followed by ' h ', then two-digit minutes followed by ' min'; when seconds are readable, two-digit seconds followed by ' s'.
4 h 53 min 52 s
